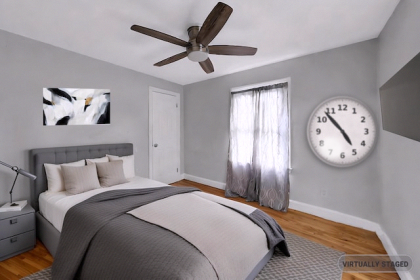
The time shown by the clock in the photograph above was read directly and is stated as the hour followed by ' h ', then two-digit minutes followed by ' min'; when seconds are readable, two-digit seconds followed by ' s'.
4 h 53 min
